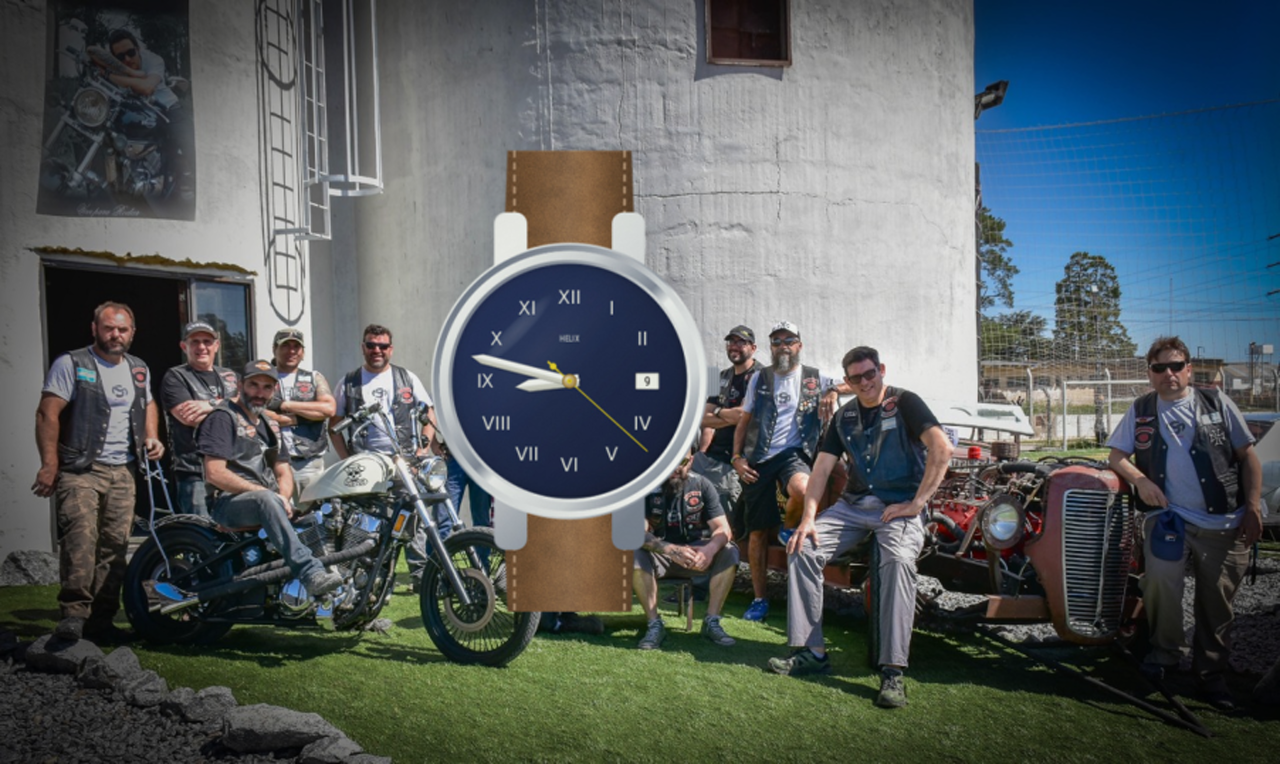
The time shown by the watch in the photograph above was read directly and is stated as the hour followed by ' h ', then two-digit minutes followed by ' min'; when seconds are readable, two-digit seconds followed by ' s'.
8 h 47 min 22 s
